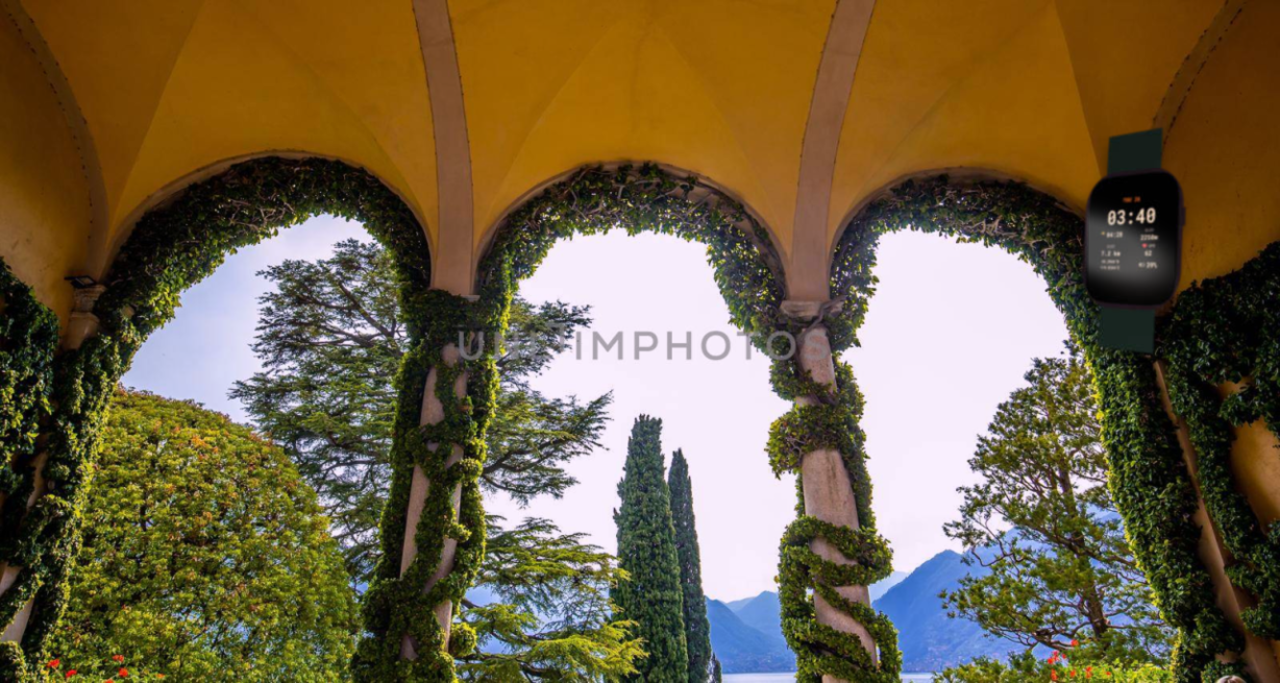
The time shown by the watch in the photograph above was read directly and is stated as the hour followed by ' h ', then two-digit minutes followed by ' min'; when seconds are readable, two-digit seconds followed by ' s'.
3 h 40 min
